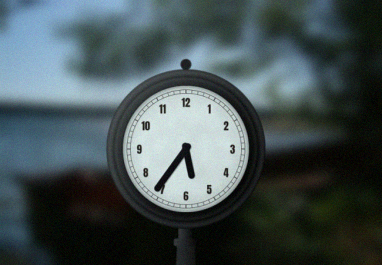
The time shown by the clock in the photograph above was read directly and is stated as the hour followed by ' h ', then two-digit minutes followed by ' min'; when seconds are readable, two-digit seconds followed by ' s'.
5 h 36 min
